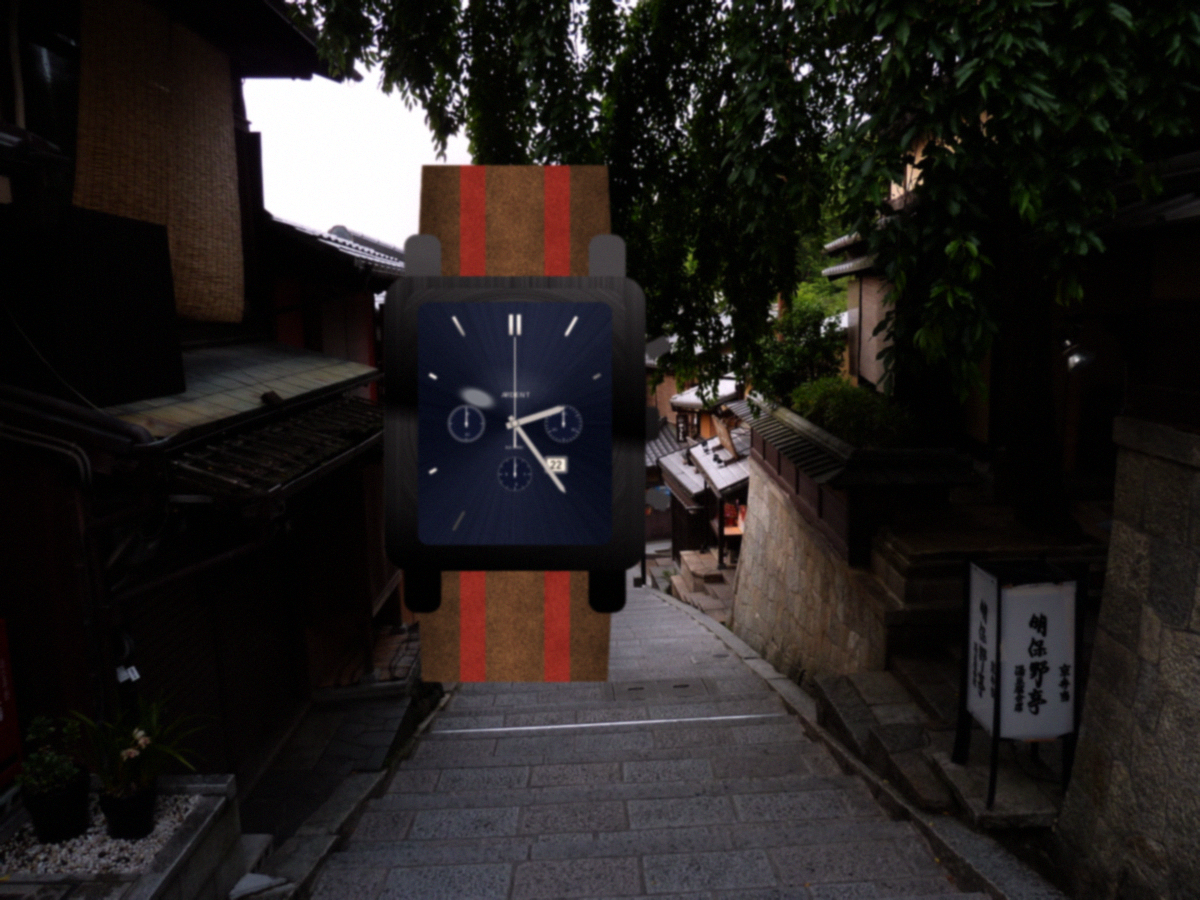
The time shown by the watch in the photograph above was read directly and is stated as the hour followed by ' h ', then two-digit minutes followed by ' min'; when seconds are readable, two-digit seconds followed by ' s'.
2 h 24 min
